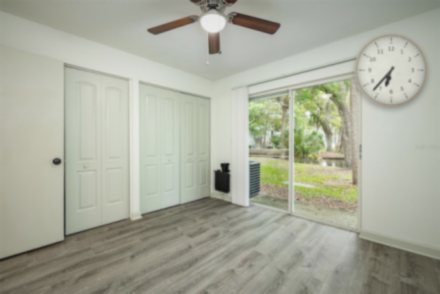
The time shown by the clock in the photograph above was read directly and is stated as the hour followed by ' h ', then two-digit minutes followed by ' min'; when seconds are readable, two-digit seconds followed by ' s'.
6 h 37 min
